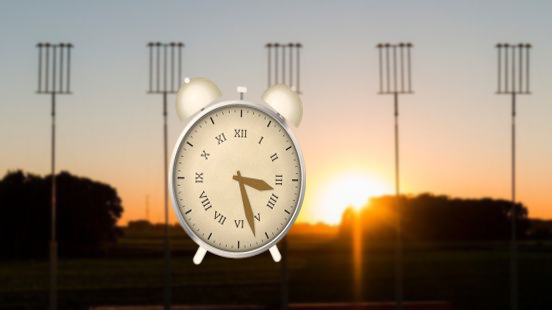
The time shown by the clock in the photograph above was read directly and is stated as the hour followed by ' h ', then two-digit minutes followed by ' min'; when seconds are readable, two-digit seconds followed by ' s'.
3 h 27 min
